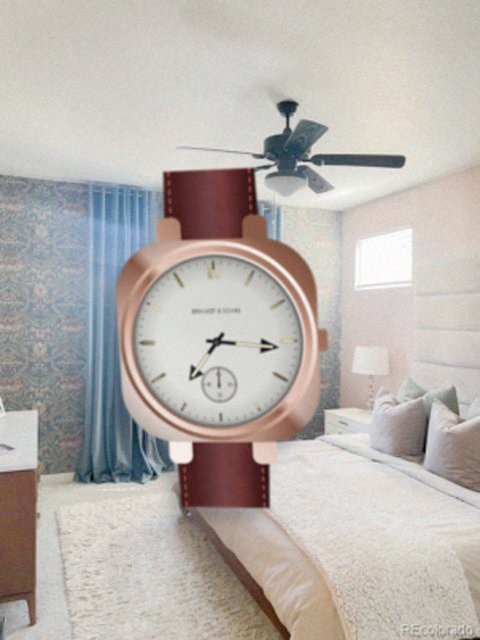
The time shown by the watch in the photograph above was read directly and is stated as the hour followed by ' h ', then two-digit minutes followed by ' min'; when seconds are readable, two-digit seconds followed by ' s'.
7 h 16 min
